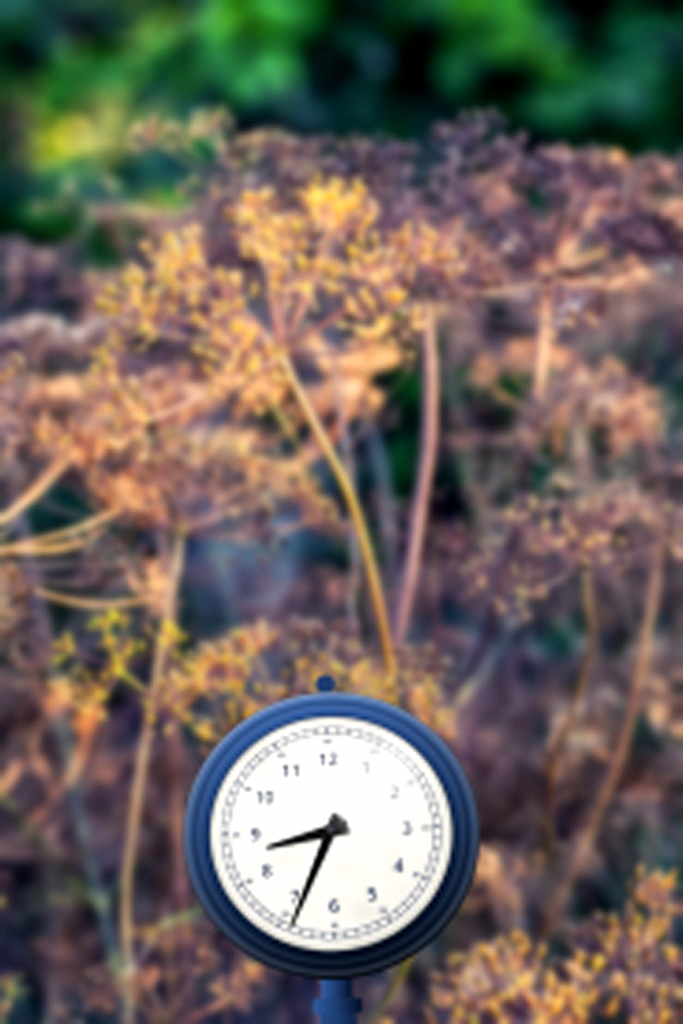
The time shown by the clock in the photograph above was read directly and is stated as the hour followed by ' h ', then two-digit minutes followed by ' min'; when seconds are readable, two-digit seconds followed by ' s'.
8 h 34 min
